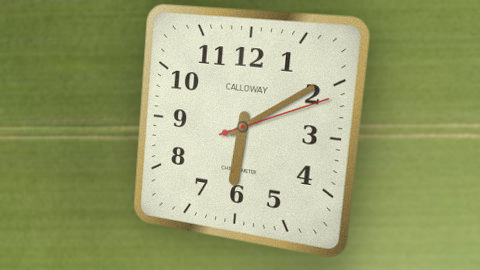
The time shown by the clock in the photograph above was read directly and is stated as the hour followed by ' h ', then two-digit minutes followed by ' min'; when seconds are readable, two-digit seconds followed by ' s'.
6 h 09 min 11 s
